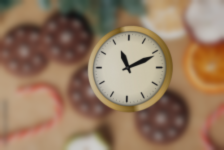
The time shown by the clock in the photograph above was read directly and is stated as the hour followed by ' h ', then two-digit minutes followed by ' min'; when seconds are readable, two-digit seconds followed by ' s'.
11 h 11 min
